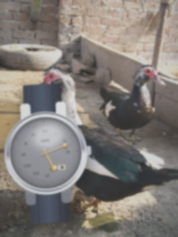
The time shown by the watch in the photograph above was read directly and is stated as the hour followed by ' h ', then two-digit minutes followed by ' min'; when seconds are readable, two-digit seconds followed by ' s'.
5 h 12 min
